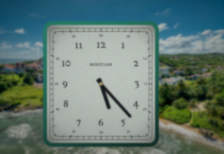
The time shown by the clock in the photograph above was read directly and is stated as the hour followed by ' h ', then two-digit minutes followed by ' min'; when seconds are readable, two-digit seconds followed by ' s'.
5 h 23 min
